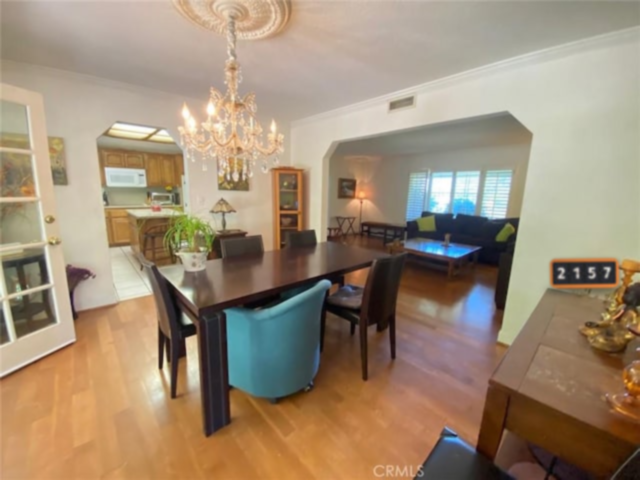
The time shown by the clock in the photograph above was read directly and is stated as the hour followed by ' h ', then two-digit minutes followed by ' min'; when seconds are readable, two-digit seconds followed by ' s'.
21 h 57 min
